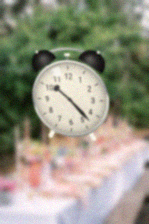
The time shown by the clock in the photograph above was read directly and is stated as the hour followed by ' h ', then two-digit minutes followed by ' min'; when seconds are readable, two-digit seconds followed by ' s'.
10 h 23 min
